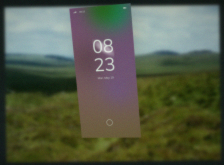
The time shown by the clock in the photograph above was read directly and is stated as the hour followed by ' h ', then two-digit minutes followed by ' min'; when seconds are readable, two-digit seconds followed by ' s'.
8 h 23 min
